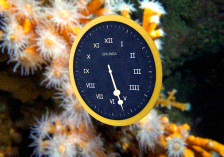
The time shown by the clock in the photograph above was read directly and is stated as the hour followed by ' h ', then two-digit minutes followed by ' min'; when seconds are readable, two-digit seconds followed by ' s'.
5 h 27 min
